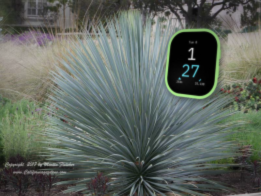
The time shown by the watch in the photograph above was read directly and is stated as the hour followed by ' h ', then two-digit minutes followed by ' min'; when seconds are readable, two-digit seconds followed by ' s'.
1 h 27 min
